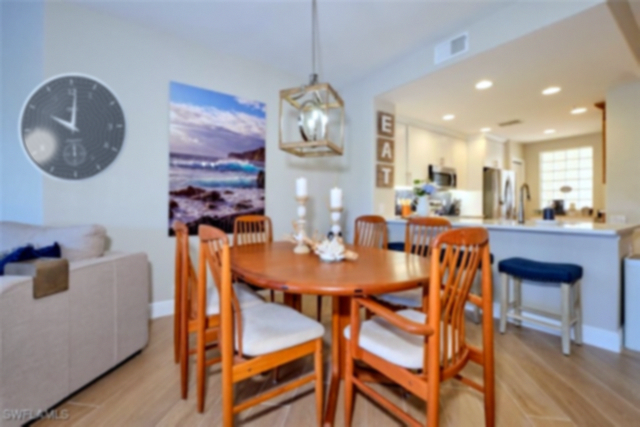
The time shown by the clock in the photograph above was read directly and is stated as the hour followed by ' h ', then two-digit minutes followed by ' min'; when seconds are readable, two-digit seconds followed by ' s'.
10 h 01 min
